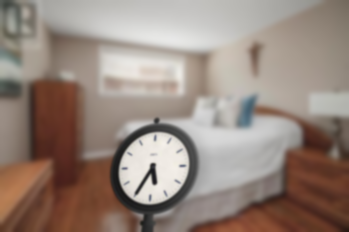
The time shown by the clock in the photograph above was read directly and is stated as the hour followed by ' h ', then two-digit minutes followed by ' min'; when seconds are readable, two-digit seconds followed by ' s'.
5 h 35 min
